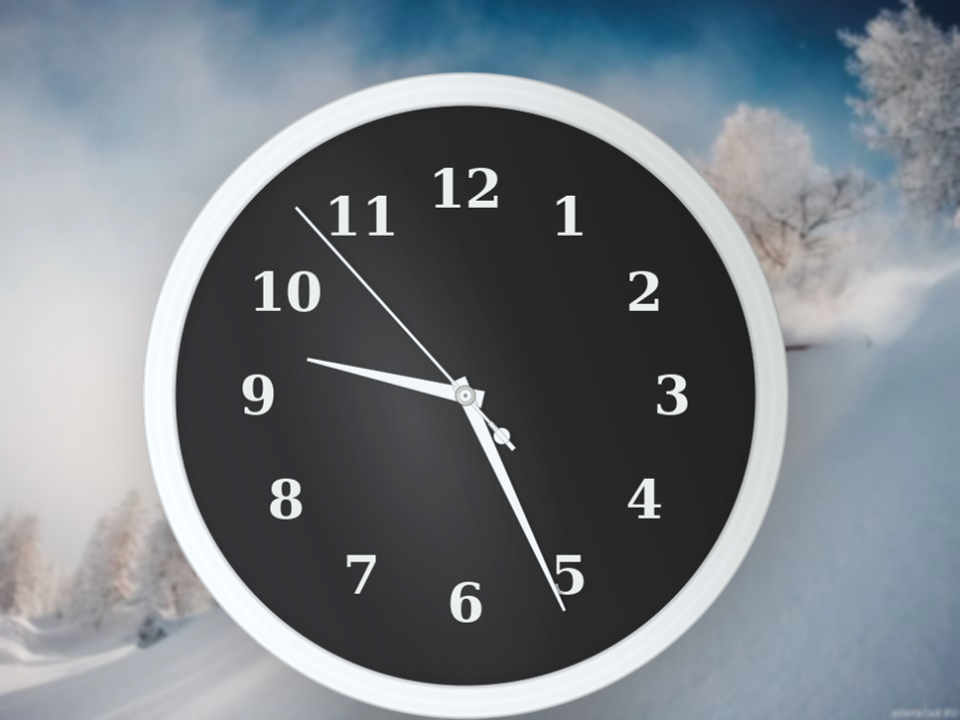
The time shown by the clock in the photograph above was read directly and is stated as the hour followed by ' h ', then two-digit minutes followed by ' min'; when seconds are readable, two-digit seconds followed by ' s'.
9 h 25 min 53 s
